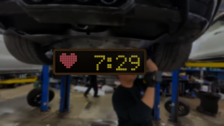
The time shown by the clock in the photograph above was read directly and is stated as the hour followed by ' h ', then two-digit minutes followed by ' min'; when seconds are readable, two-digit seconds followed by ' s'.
7 h 29 min
